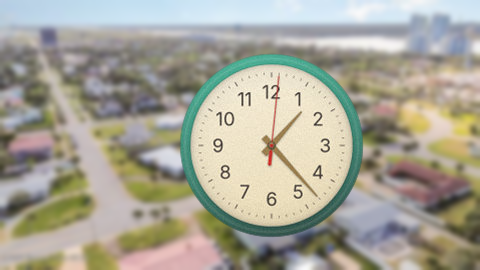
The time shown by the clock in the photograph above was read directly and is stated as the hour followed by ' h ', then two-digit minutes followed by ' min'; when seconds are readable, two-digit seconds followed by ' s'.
1 h 23 min 01 s
